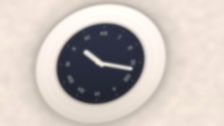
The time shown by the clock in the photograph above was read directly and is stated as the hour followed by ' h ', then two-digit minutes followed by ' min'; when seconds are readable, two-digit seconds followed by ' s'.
10 h 17 min
